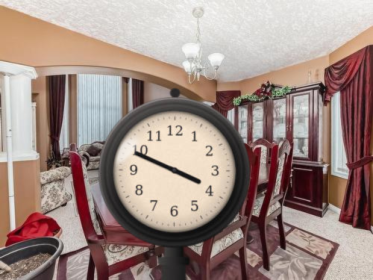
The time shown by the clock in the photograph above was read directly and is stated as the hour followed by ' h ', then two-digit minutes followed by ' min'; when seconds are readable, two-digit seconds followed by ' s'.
3 h 49 min
